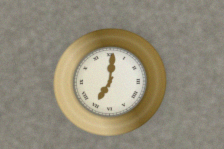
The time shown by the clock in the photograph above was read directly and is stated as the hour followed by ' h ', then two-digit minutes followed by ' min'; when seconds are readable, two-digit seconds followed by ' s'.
7 h 01 min
